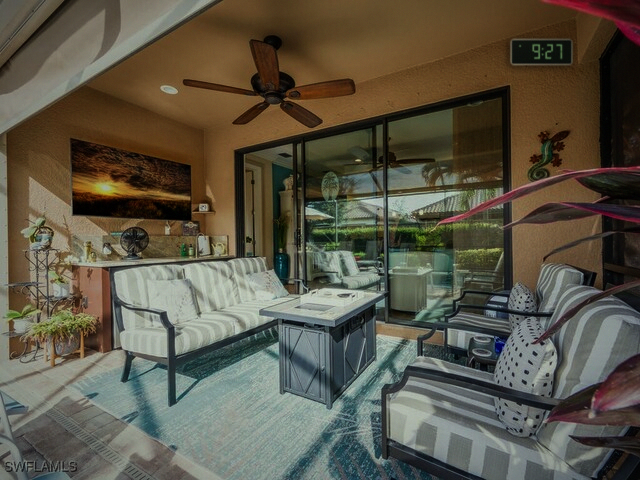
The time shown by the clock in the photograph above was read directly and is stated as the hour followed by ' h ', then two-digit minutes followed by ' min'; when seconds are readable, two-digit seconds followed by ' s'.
9 h 27 min
